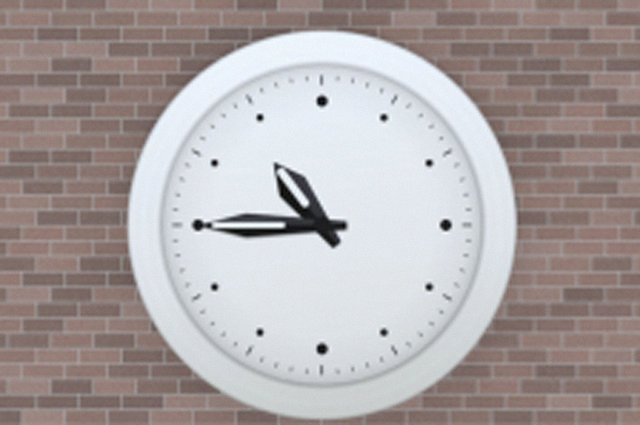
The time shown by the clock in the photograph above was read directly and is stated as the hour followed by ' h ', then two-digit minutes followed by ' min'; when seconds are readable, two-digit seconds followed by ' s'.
10 h 45 min
